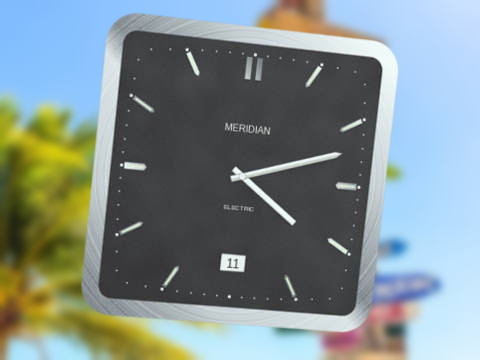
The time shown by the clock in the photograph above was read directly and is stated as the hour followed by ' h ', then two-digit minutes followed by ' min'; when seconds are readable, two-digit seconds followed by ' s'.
4 h 12 min
